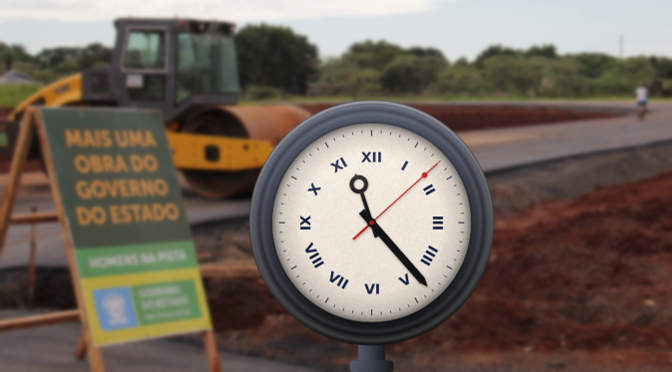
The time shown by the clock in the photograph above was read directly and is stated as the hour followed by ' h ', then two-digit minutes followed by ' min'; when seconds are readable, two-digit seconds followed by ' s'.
11 h 23 min 08 s
